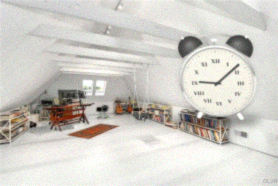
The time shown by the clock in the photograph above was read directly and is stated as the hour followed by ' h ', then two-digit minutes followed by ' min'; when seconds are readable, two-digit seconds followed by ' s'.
9 h 08 min
